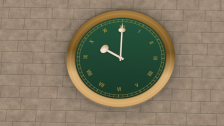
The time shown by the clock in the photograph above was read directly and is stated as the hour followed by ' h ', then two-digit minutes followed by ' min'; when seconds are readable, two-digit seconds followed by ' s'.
10 h 00 min
